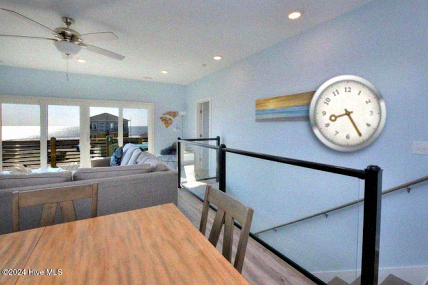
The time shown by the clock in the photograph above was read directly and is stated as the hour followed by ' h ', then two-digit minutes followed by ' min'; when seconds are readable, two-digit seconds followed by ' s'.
8 h 25 min
